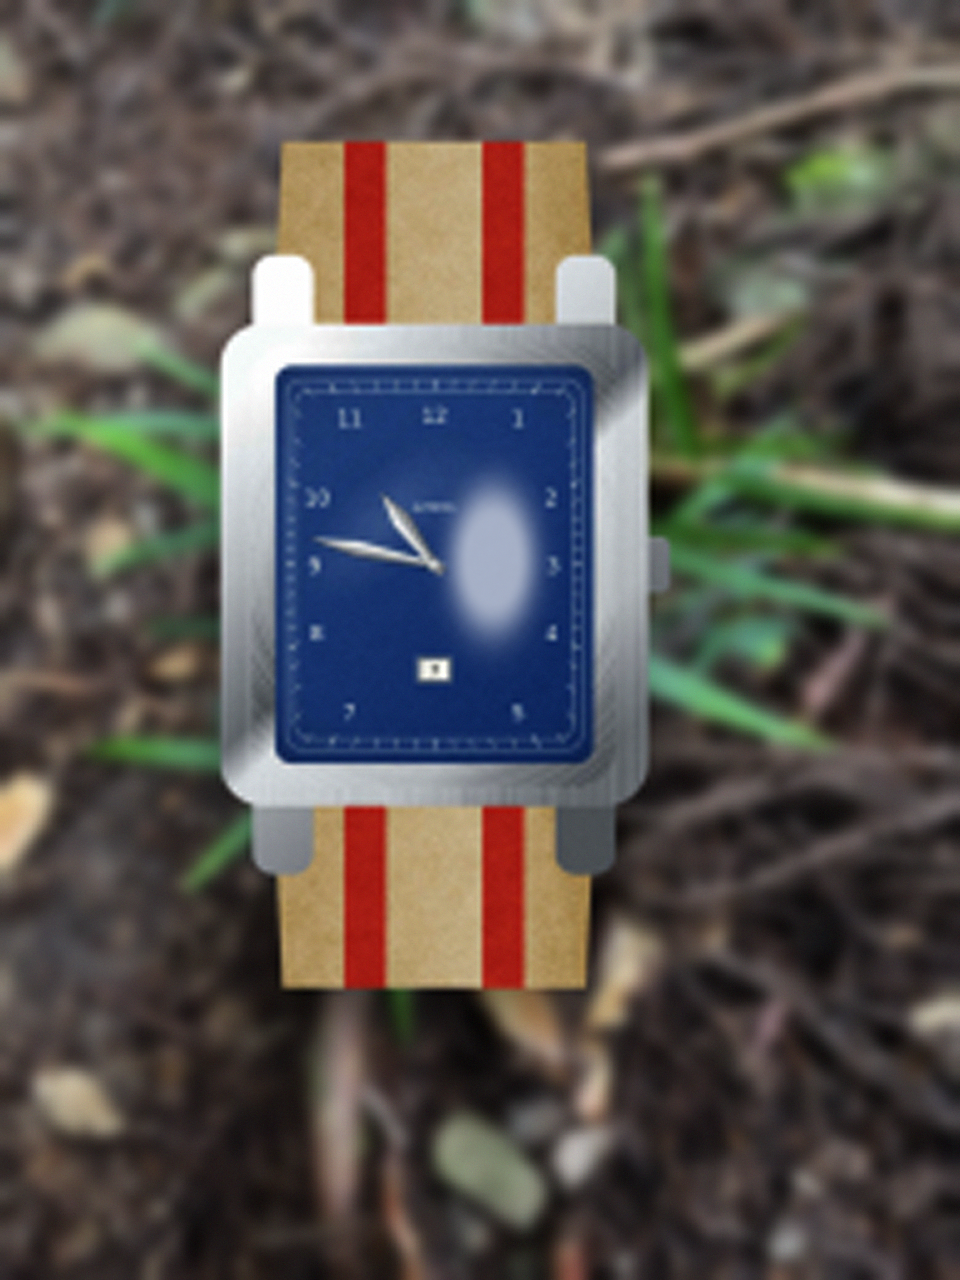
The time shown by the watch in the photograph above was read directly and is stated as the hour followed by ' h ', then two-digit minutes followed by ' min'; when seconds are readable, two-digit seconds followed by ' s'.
10 h 47 min
